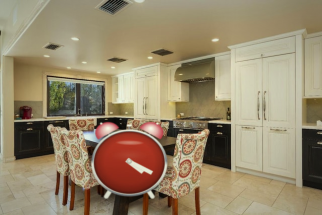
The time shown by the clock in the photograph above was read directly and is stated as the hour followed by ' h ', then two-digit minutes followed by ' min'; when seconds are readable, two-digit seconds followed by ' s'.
4 h 20 min
